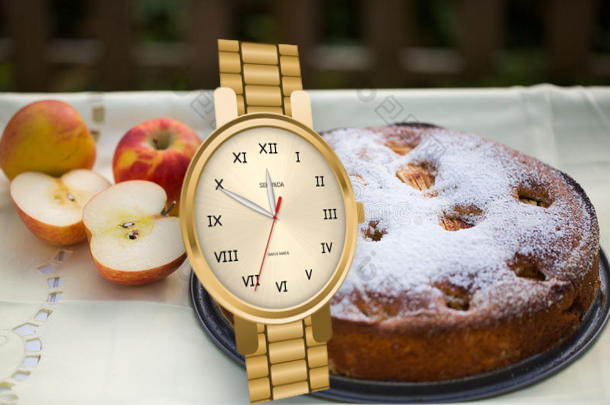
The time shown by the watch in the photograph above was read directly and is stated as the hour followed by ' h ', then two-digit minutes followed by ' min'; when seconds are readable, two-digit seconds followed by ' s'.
11 h 49 min 34 s
